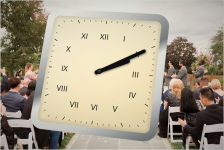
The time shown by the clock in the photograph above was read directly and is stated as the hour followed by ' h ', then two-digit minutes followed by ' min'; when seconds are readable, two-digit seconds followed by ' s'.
2 h 10 min
